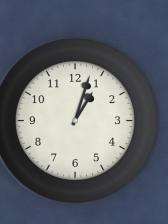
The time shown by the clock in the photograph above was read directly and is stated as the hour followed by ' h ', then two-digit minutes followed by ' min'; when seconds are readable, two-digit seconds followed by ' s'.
1 h 03 min
